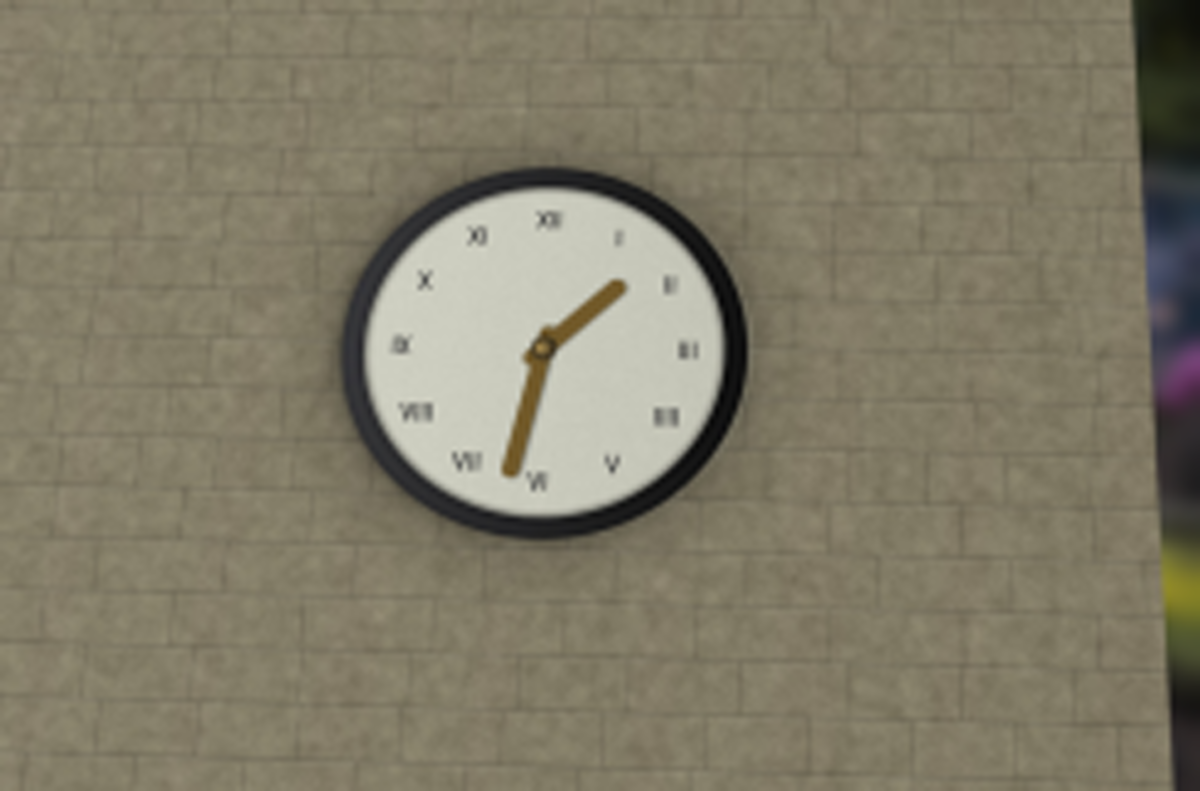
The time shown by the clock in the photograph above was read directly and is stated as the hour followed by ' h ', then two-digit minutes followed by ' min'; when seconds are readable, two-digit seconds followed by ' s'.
1 h 32 min
